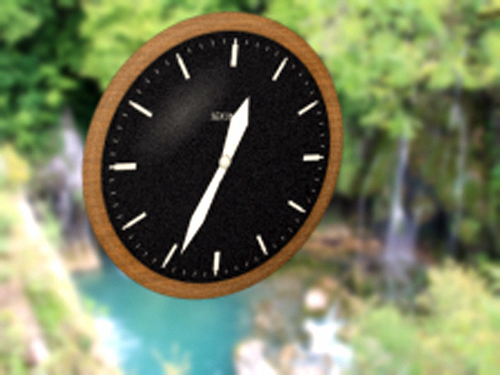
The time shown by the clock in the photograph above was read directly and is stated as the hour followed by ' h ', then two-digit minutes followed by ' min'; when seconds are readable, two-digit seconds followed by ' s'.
12 h 34 min
